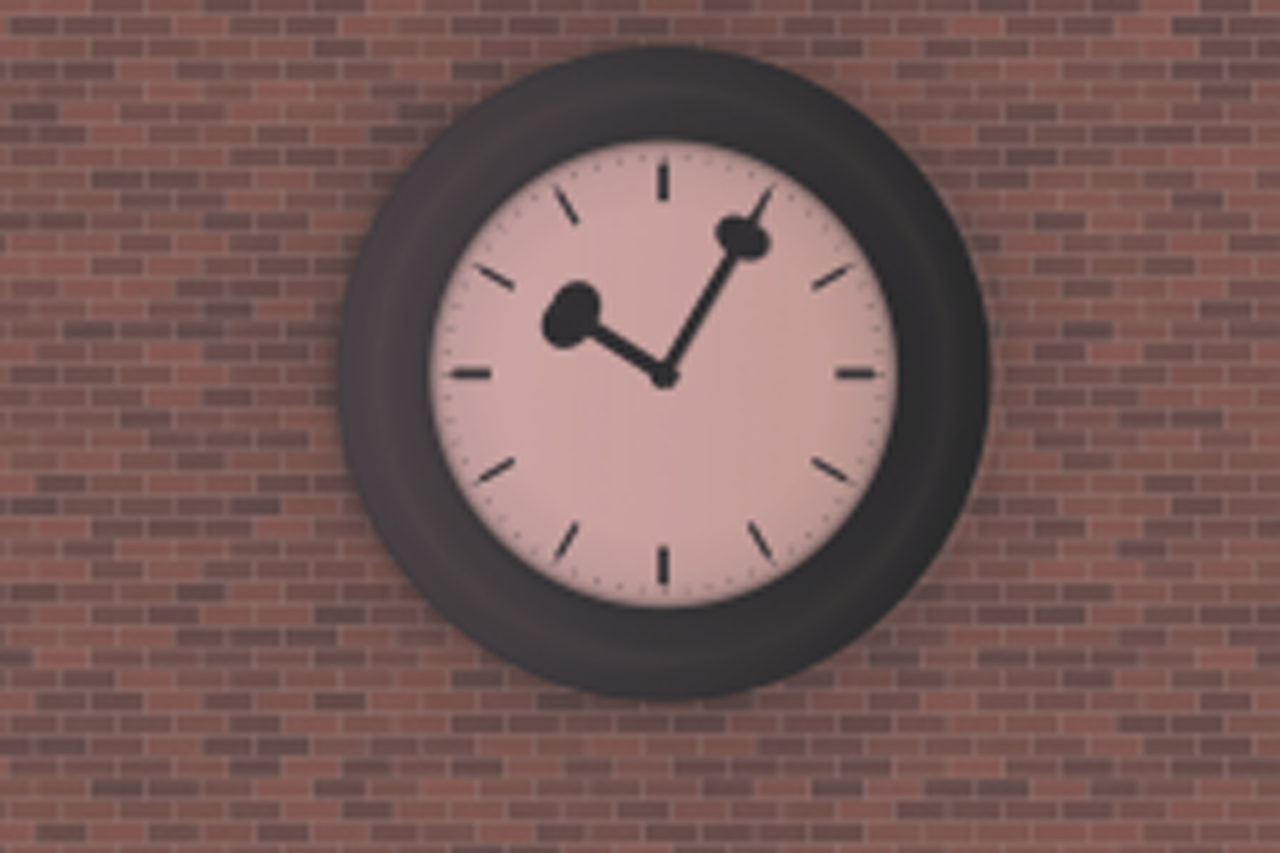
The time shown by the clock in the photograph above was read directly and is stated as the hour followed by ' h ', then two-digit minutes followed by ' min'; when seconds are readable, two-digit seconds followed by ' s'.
10 h 05 min
